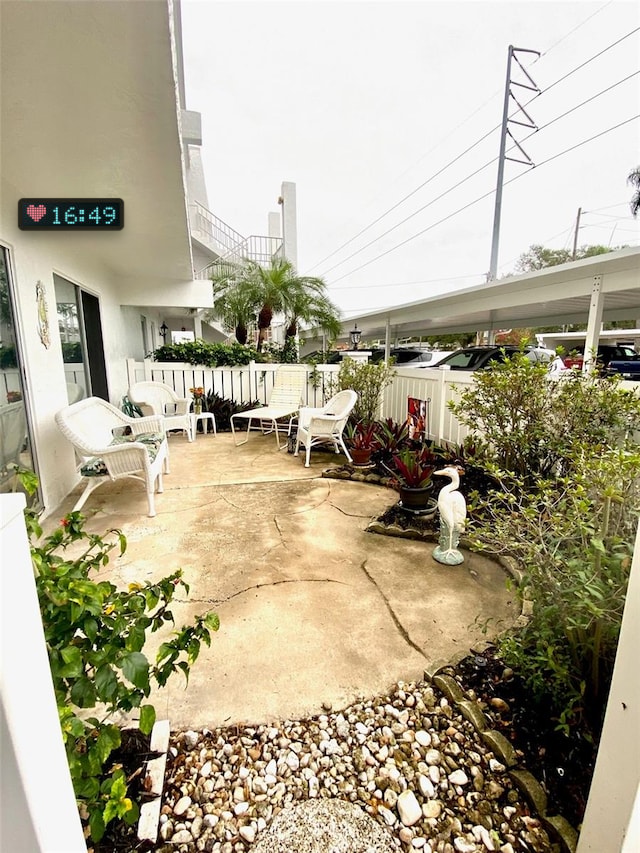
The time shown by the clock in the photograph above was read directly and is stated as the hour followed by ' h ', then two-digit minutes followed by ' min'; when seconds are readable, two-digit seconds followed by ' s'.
16 h 49 min
